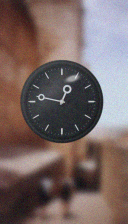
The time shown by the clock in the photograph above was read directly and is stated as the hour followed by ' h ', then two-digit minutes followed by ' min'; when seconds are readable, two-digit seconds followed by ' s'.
12 h 47 min
